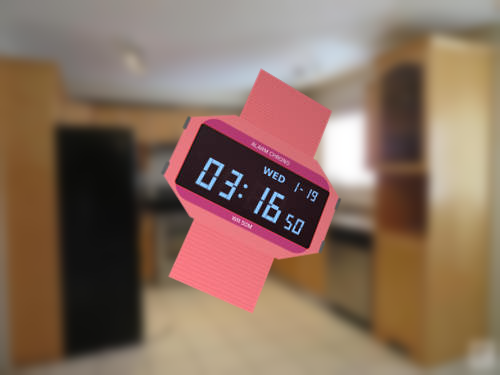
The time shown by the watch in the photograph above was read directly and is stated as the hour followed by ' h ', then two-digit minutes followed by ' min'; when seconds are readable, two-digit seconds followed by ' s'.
3 h 16 min 50 s
